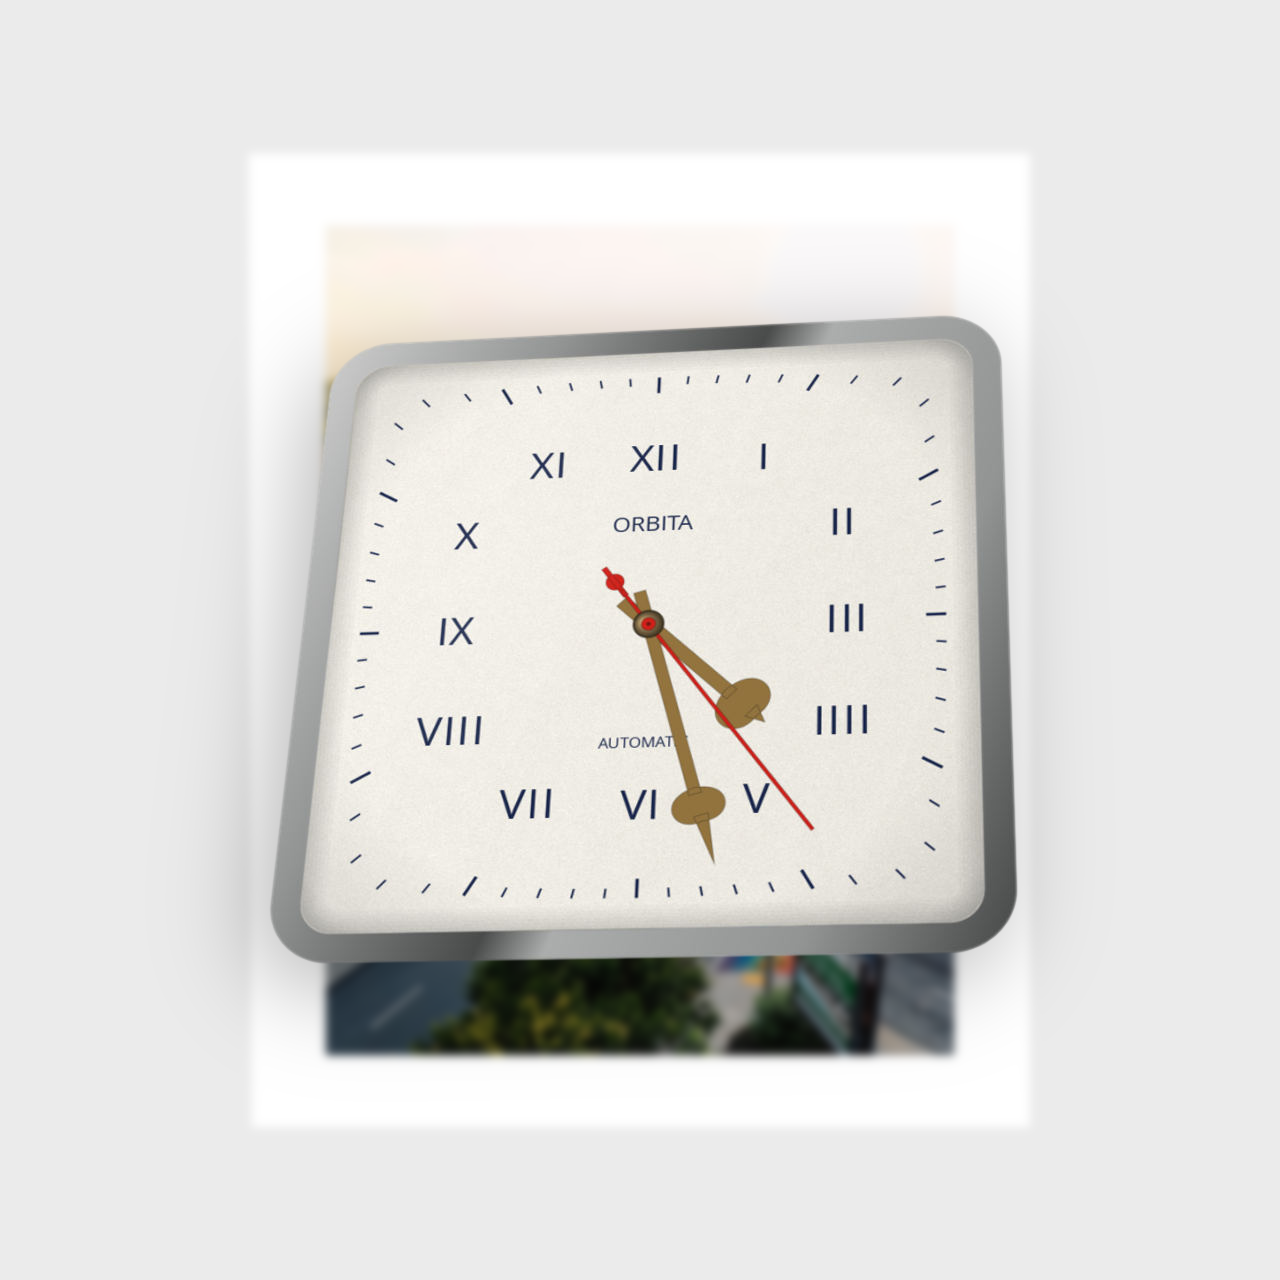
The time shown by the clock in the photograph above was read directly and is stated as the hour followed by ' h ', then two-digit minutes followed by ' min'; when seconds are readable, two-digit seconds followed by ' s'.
4 h 27 min 24 s
